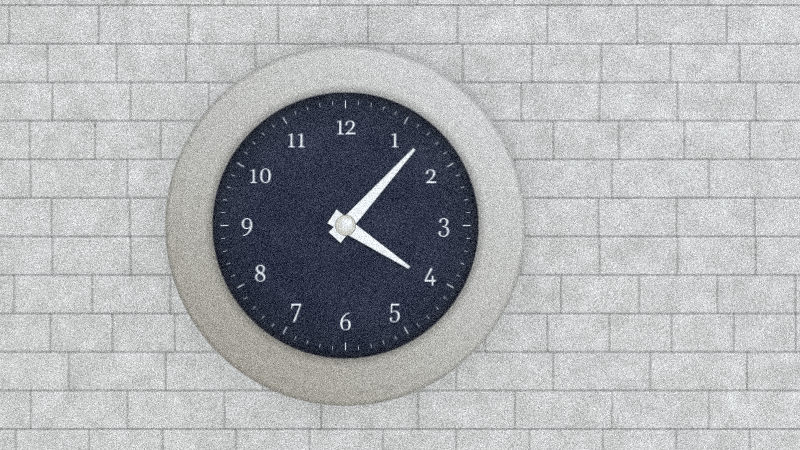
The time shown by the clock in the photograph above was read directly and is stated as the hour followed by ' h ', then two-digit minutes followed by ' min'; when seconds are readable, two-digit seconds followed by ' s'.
4 h 07 min
